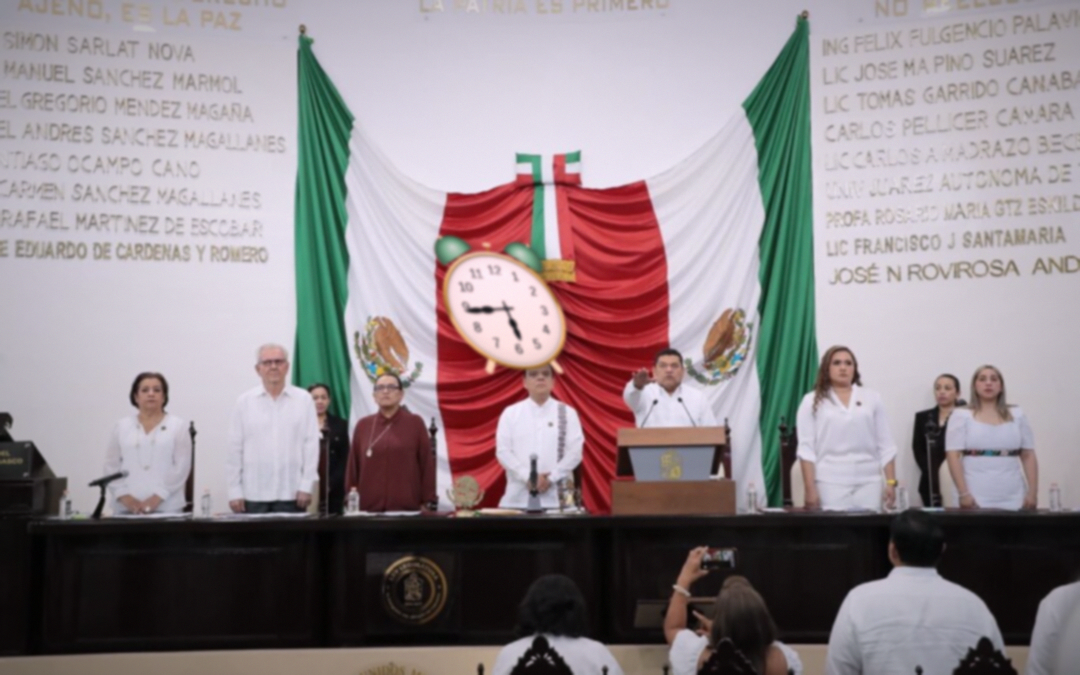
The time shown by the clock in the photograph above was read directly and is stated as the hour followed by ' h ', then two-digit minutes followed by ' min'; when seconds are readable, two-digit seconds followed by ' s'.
5 h 44 min
